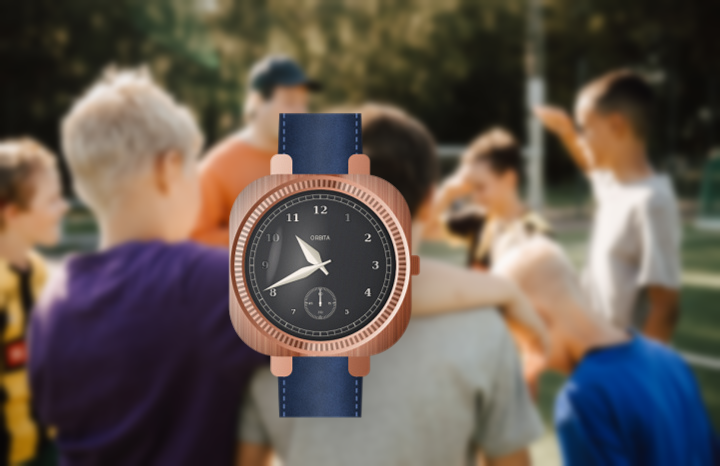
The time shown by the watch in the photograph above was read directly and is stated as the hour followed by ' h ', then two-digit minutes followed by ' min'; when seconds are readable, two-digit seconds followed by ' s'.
10 h 41 min
